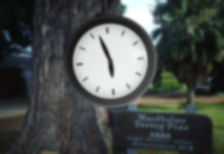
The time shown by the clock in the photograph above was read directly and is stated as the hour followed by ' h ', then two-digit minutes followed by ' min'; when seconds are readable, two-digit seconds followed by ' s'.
5 h 57 min
